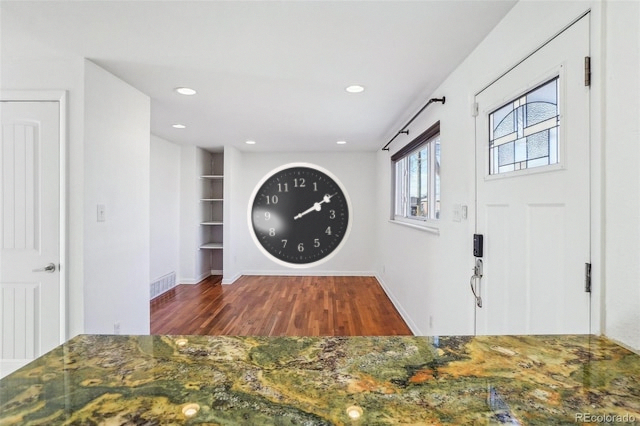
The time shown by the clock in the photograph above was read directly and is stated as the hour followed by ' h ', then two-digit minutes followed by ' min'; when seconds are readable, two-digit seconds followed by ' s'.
2 h 10 min
